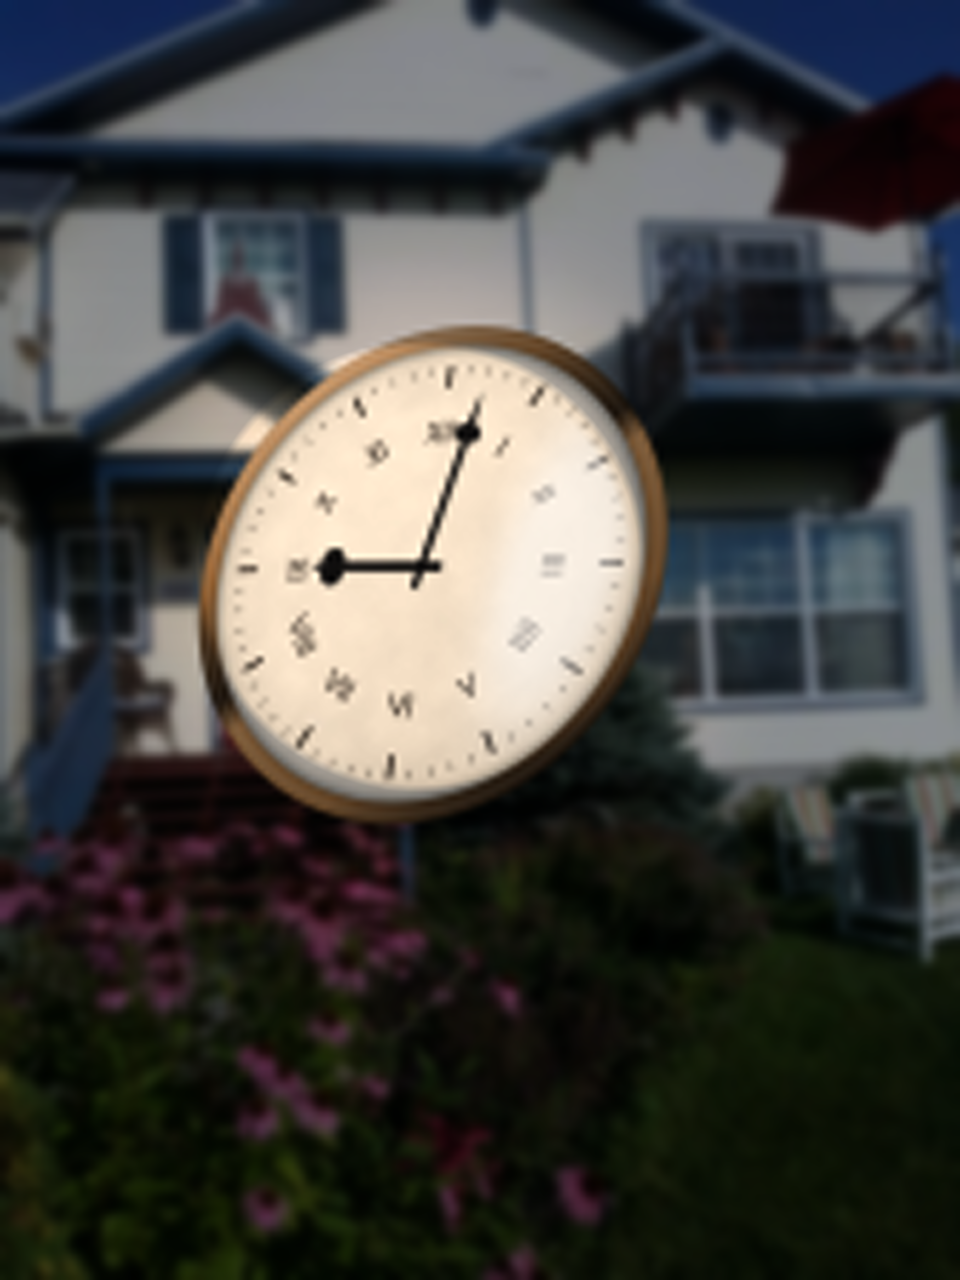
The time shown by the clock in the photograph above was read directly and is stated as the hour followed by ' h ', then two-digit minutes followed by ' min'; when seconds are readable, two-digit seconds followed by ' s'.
9 h 02 min
